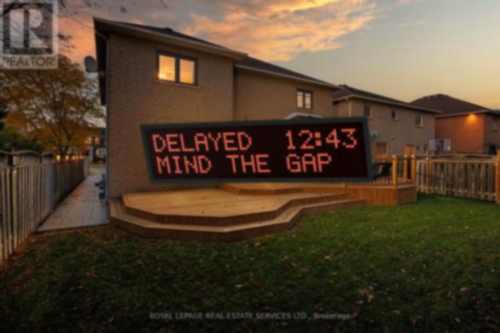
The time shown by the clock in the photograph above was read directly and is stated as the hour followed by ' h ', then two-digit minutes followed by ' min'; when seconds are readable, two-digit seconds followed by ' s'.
12 h 43 min
